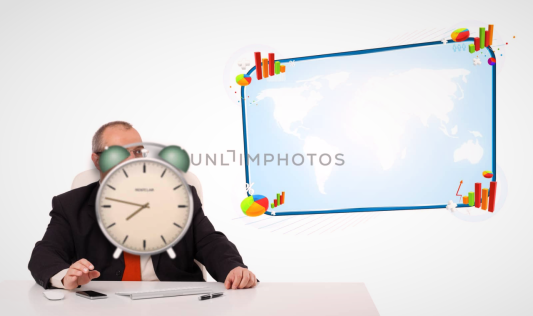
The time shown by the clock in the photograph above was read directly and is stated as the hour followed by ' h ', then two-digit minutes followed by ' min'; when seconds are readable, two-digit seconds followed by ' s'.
7 h 47 min
